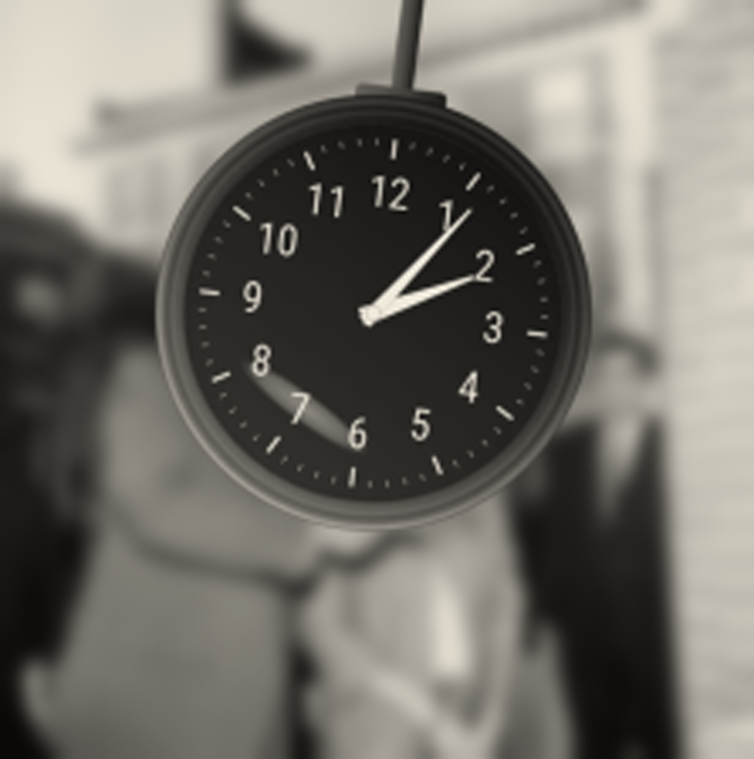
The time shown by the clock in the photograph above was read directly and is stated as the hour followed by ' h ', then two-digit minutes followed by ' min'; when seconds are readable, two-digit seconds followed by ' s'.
2 h 06 min
